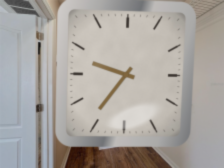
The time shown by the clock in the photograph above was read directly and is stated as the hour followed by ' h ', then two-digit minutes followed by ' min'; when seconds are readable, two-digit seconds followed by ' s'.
9 h 36 min
